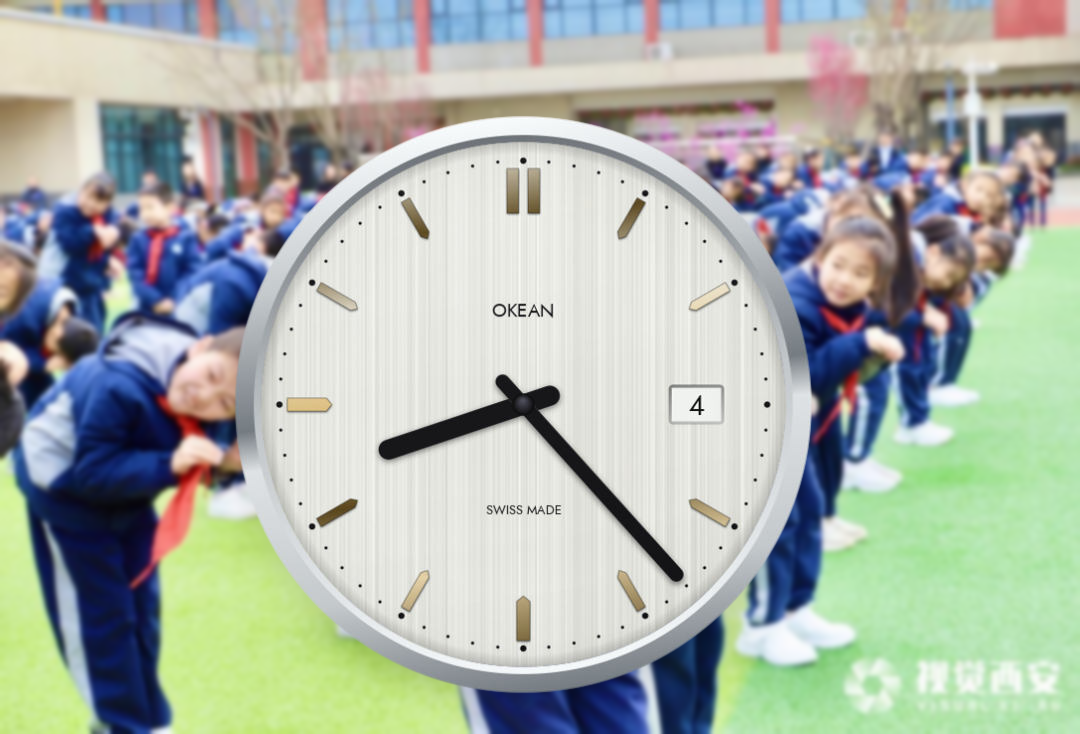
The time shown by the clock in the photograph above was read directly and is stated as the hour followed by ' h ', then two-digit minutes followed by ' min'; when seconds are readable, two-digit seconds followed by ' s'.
8 h 23 min
